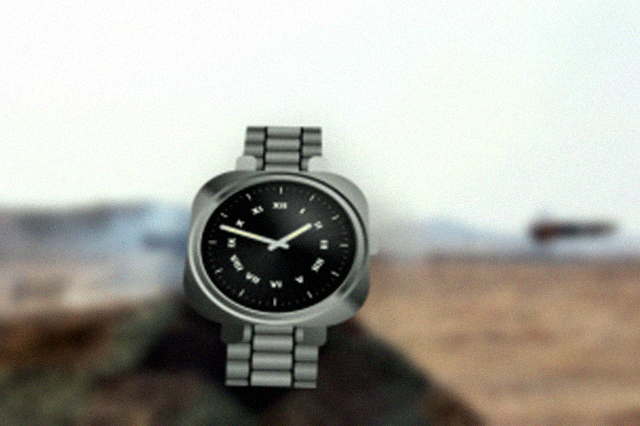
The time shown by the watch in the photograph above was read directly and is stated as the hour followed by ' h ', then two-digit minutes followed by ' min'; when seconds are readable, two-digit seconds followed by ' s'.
1 h 48 min
